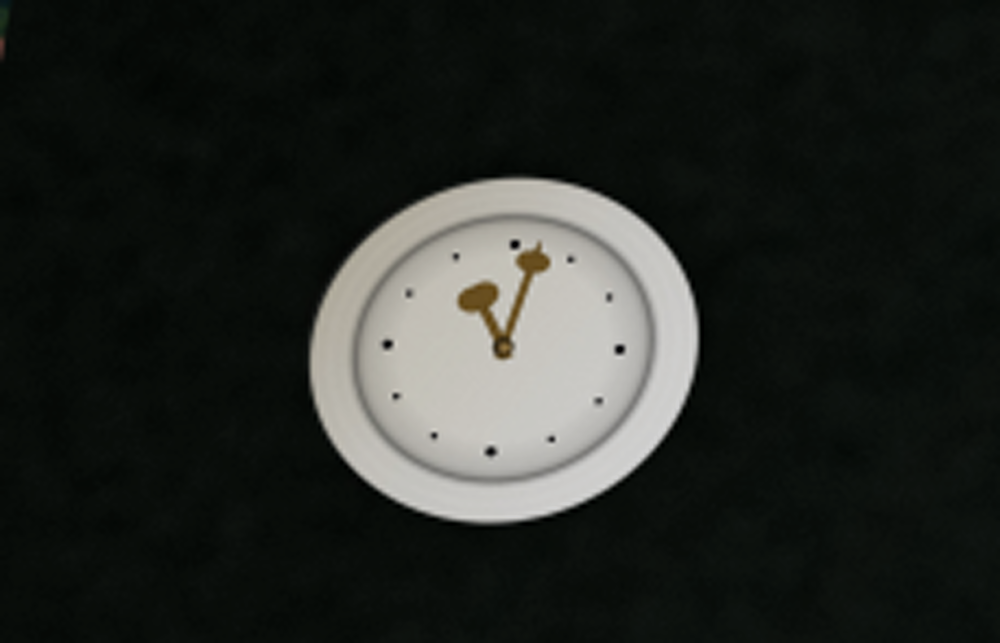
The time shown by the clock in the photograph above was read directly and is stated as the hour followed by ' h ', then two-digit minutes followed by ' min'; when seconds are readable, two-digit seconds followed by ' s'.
11 h 02 min
